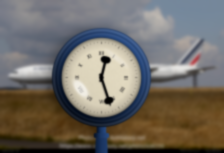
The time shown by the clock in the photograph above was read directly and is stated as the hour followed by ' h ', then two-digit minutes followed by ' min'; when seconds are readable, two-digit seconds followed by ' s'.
12 h 27 min
